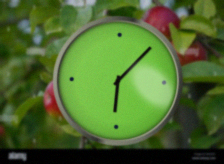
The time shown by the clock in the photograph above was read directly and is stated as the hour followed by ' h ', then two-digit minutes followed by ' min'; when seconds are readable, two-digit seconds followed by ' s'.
6 h 07 min
